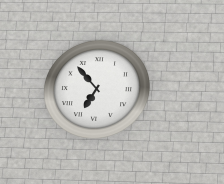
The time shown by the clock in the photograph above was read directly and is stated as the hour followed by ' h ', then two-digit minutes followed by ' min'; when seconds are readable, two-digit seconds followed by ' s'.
6 h 53 min
